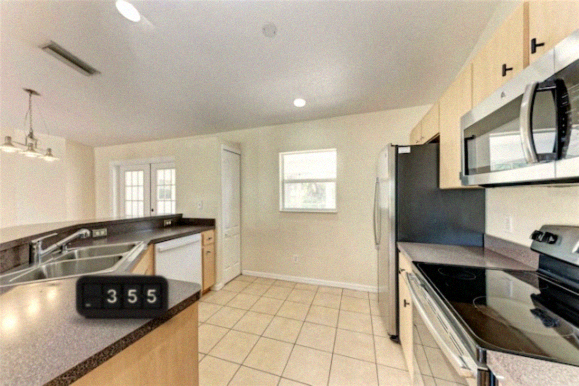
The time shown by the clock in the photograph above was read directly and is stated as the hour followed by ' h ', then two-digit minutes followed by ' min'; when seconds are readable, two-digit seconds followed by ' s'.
3 h 55 min
